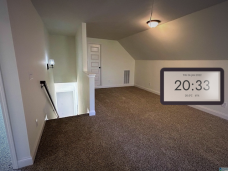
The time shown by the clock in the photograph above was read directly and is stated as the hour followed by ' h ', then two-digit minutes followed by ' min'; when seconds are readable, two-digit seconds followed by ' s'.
20 h 33 min
